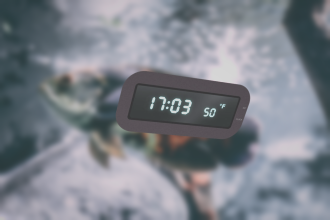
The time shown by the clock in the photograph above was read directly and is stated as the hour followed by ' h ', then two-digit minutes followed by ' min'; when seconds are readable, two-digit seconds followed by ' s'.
17 h 03 min
